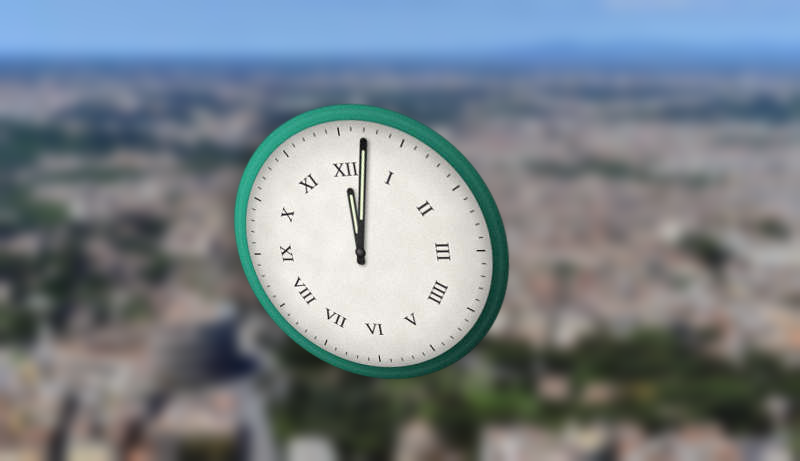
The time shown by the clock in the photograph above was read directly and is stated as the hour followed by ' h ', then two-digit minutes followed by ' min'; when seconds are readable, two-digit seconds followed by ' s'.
12 h 02 min
